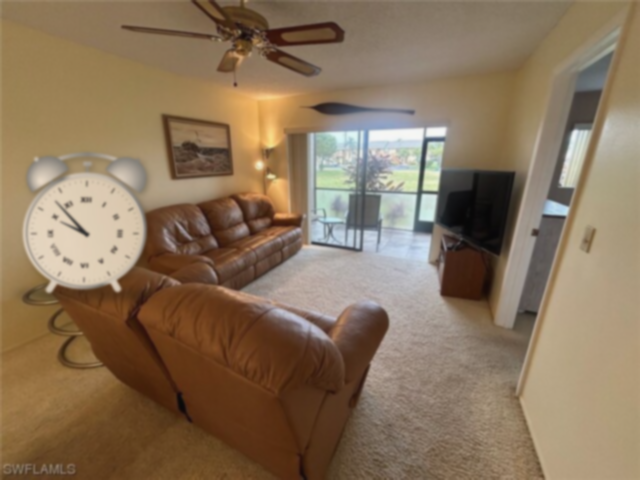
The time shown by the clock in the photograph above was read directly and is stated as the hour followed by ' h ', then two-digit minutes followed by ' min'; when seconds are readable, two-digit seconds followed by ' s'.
9 h 53 min
